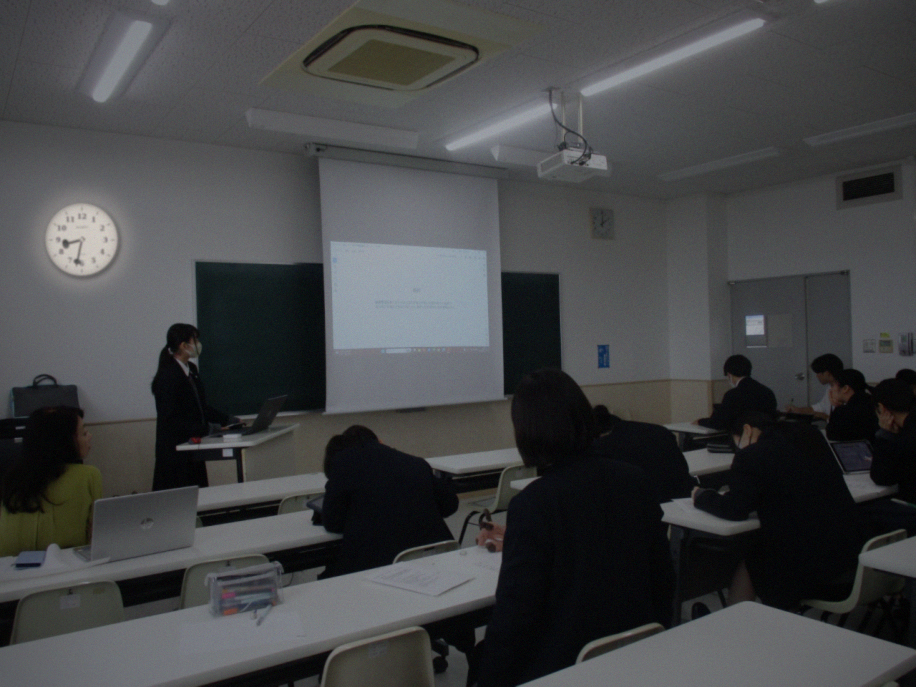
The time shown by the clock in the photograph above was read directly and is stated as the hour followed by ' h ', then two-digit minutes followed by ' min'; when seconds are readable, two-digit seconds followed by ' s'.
8 h 32 min
